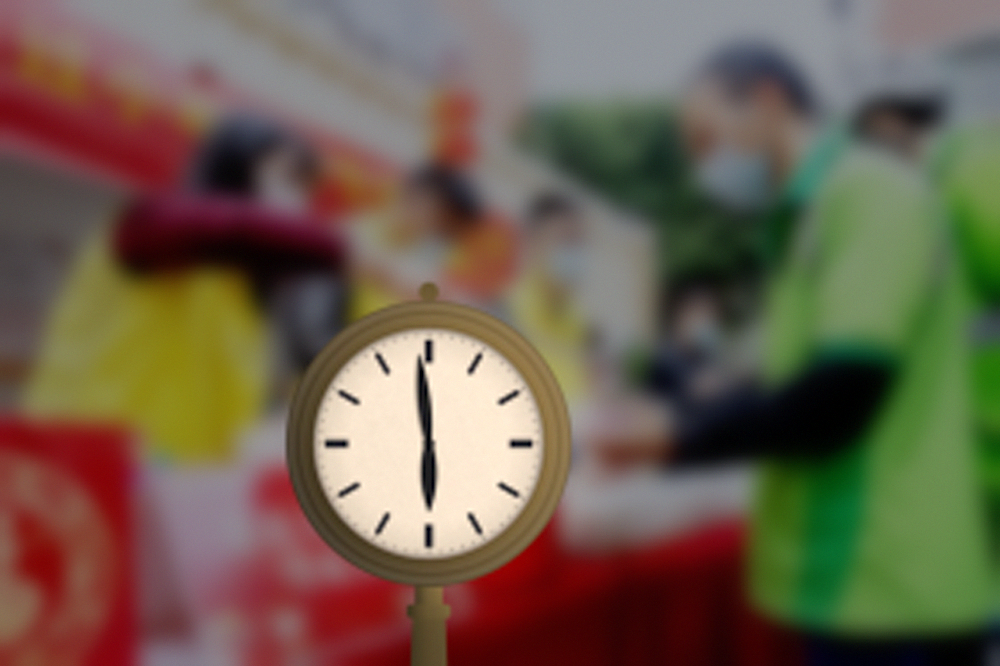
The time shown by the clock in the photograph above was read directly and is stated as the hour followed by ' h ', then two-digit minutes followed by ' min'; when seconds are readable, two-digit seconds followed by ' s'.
5 h 59 min
